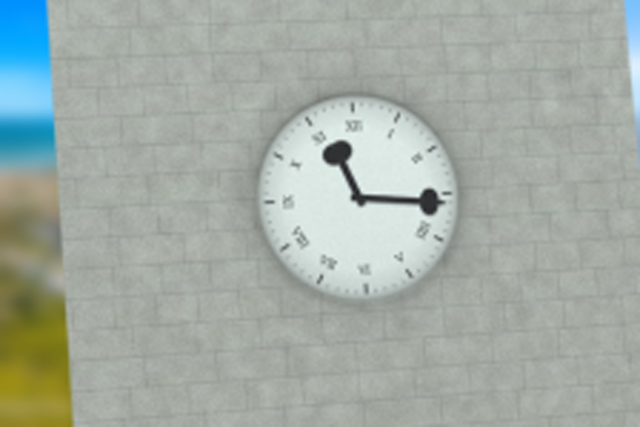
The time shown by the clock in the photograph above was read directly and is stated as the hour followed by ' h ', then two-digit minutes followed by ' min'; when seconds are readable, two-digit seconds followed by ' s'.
11 h 16 min
